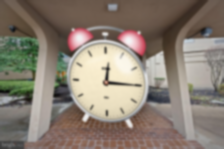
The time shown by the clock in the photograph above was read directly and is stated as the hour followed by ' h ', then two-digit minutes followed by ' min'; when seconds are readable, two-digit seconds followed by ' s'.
12 h 15 min
